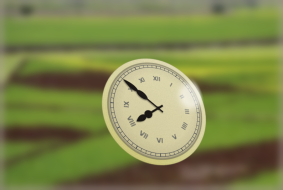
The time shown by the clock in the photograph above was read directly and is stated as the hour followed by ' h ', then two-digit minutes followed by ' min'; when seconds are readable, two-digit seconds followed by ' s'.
7 h 51 min
